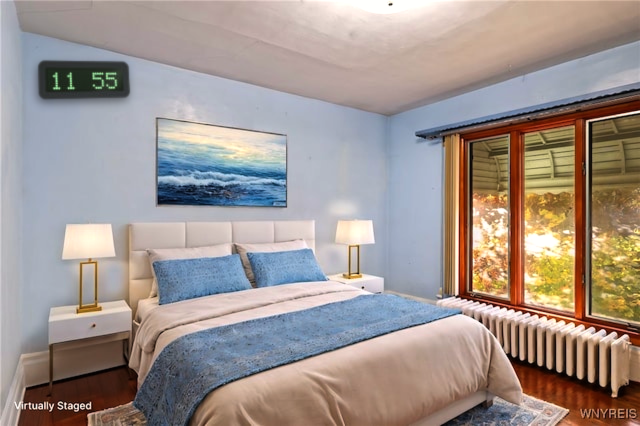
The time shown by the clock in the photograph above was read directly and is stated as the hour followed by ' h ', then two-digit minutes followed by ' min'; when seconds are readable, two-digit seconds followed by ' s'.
11 h 55 min
